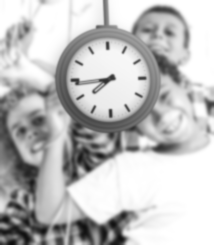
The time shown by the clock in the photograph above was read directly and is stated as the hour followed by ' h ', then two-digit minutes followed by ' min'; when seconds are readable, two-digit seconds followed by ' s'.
7 h 44 min
